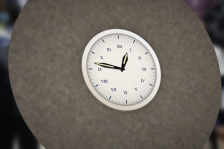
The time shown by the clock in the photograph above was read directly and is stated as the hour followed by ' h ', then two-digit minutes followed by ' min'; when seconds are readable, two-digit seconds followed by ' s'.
12 h 47 min
